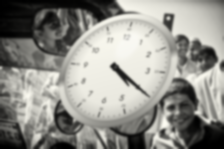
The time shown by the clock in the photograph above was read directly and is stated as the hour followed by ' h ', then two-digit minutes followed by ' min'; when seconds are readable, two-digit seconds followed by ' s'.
4 h 20 min
